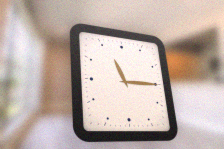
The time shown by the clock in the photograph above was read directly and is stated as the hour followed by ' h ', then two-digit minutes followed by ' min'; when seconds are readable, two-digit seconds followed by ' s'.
11 h 15 min
